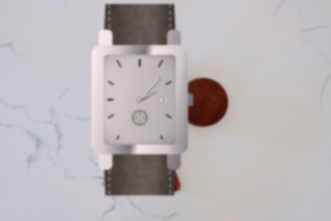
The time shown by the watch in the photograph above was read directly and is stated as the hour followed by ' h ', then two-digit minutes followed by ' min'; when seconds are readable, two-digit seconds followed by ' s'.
2 h 07 min
